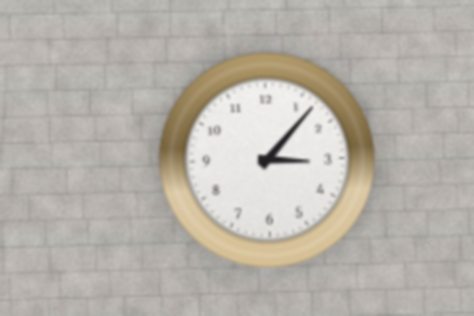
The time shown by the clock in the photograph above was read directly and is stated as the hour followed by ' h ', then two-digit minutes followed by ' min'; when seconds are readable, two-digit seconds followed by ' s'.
3 h 07 min
